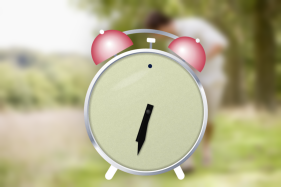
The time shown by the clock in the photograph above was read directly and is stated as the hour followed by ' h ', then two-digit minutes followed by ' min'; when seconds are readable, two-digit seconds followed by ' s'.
6 h 32 min
